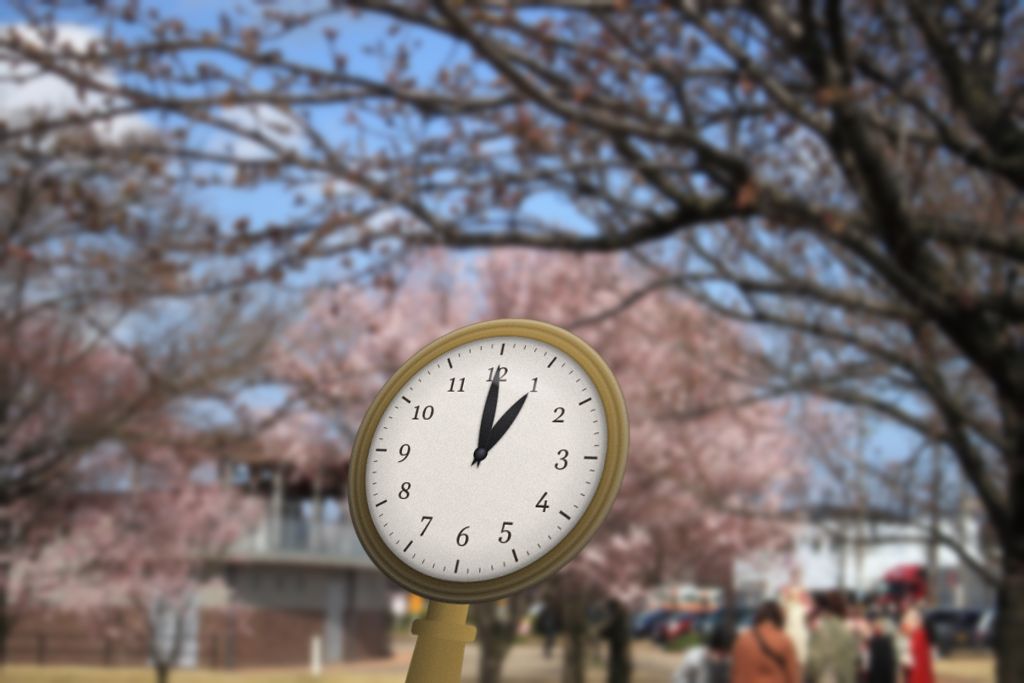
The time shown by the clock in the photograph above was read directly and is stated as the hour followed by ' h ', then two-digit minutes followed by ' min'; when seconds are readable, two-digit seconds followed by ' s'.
1 h 00 min
